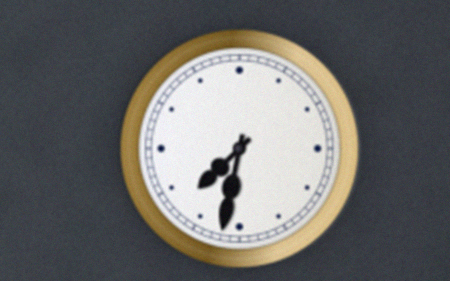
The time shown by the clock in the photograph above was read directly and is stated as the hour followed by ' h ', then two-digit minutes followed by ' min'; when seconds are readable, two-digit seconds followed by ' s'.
7 h 32 min
